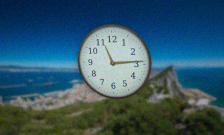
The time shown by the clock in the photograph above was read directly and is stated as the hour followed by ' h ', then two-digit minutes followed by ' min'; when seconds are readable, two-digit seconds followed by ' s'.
11 h 14 min
